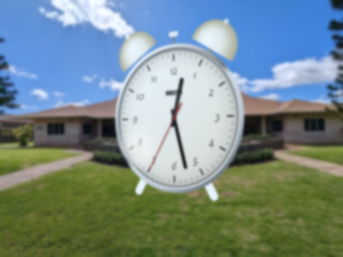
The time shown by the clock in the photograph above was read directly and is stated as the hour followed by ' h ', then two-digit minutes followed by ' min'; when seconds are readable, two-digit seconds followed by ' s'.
12 h 27 min 35 s
